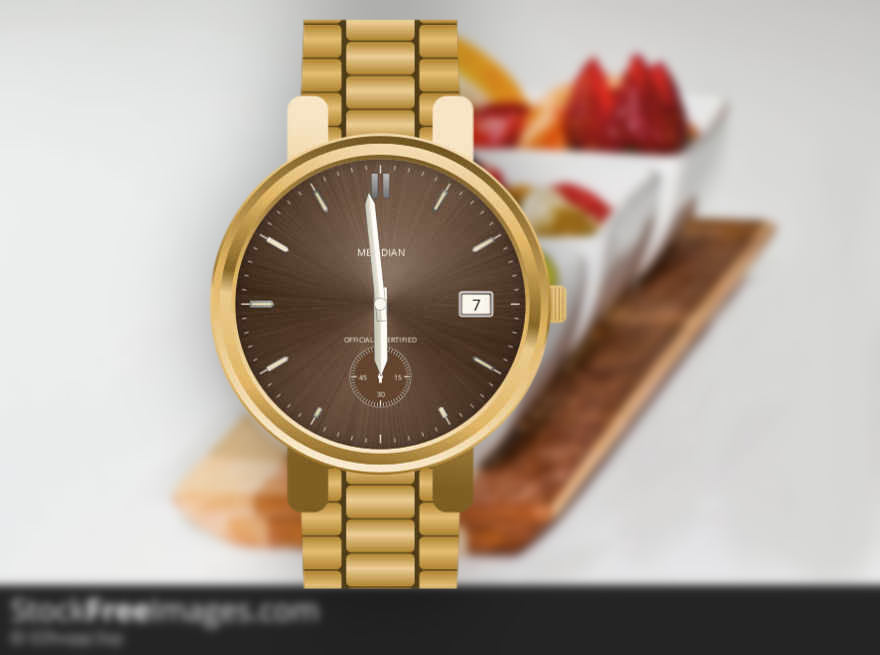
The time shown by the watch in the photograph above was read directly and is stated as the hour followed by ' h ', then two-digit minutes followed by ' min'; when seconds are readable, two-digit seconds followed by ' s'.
5 h 59 min
